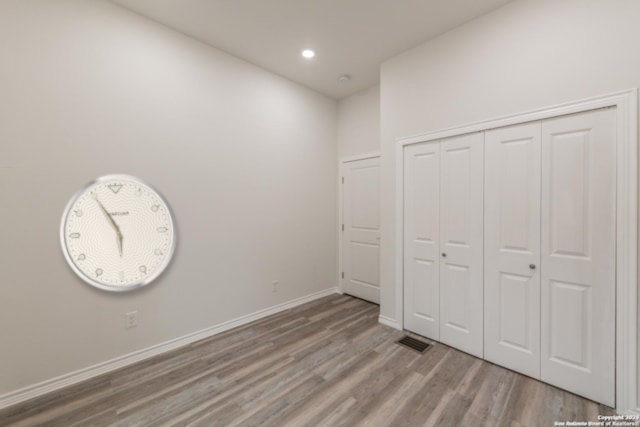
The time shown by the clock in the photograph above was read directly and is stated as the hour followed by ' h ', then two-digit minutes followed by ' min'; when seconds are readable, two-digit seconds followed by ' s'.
5 h 55 min
